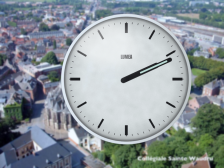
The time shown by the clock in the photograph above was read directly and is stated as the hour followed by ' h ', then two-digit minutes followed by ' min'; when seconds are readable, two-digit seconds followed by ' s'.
2 h 11 min
